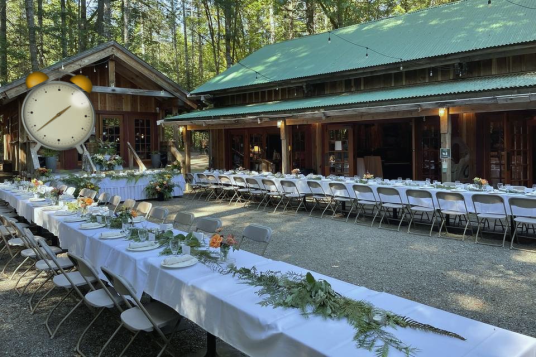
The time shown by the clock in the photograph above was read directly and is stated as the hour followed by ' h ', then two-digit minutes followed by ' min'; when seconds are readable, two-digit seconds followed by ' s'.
1 h 38 min
